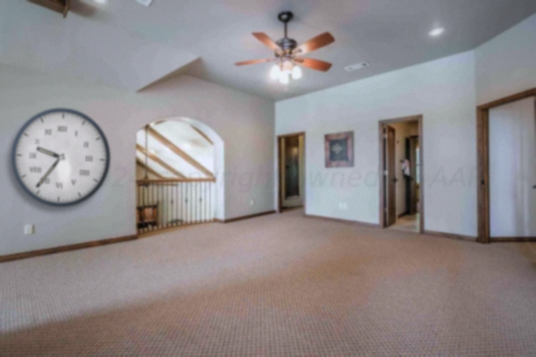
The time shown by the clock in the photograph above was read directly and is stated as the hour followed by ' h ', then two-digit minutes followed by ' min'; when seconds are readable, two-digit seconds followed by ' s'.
9 h 36 min
